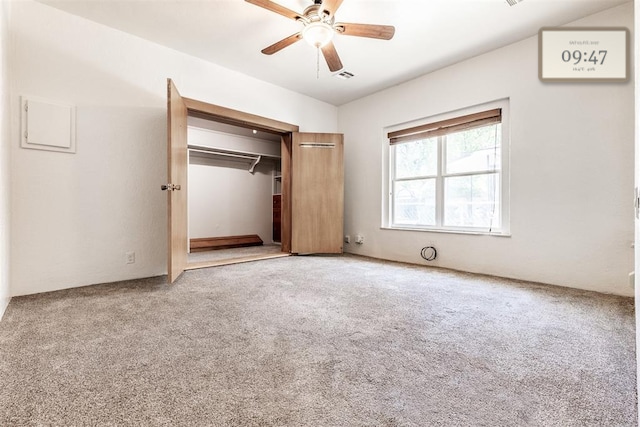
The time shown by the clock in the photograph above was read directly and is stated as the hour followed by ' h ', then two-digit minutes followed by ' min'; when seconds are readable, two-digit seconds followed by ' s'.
9 h 47 min
